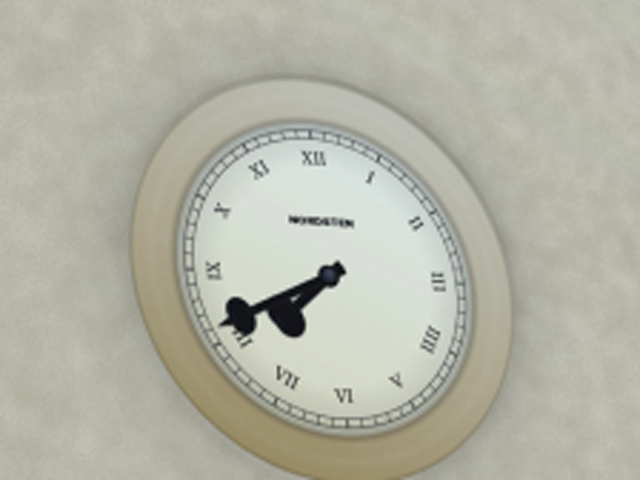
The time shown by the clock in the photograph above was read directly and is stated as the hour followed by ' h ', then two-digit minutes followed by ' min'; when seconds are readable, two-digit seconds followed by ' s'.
7 h 41 min
